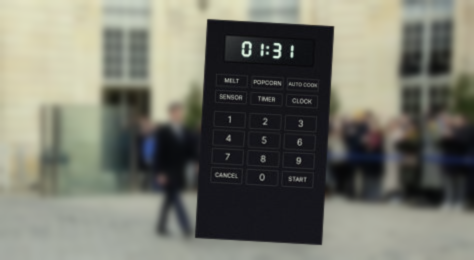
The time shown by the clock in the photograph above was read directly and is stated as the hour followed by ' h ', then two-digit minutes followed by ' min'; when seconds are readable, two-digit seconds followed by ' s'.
1 h 31 min
